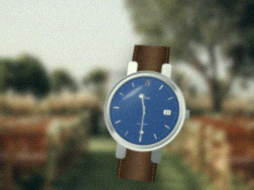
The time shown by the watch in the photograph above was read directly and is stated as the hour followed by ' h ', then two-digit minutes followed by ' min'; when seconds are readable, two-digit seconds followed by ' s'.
11 h 30 min
